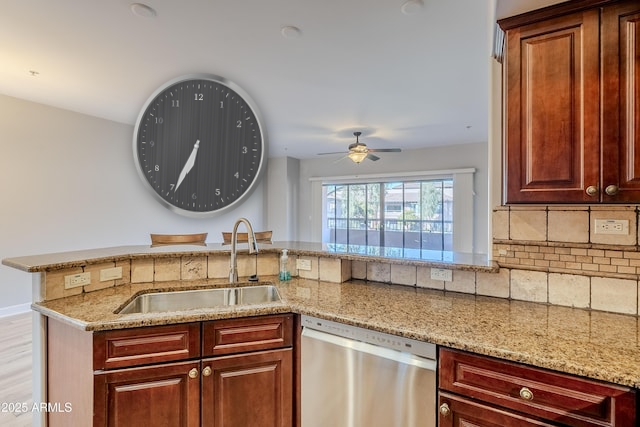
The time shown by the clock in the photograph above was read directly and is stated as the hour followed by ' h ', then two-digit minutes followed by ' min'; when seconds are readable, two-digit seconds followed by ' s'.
6 h 34 min
